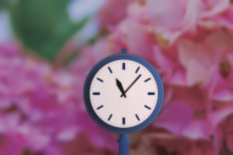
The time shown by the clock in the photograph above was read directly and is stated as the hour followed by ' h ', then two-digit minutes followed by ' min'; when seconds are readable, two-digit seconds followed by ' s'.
11 h 07 min
